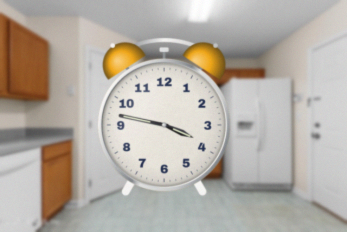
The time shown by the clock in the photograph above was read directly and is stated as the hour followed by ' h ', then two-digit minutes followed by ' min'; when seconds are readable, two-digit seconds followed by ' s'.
3 h 47 min
